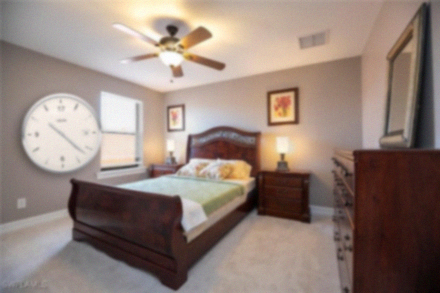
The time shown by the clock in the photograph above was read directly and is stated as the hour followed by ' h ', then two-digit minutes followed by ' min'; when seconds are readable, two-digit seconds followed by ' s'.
10 h 22 min
